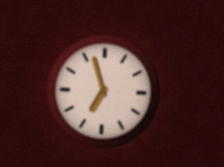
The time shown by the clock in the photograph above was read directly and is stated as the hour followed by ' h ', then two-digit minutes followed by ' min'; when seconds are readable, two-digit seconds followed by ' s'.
6 h 57 min
